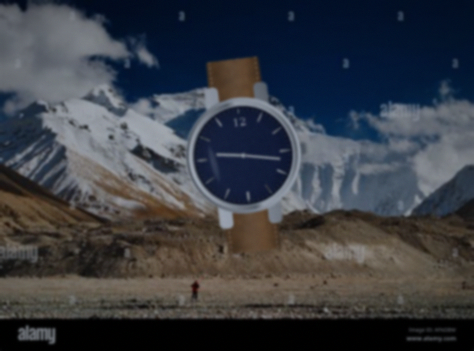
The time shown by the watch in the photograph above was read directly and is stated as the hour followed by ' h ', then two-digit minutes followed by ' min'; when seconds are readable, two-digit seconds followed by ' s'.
9 h 17 min
